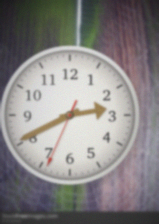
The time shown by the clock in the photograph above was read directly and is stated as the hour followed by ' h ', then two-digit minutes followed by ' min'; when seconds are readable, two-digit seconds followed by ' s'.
2 h 40 min 34 s
